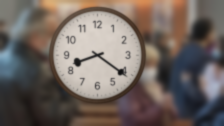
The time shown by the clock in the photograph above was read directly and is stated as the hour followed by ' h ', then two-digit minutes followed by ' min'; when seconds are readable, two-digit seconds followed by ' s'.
8 h 21 min
